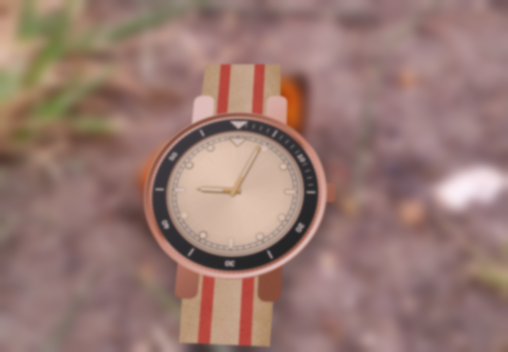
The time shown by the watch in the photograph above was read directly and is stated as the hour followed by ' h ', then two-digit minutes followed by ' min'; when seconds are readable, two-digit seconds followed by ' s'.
9 h 04 min
